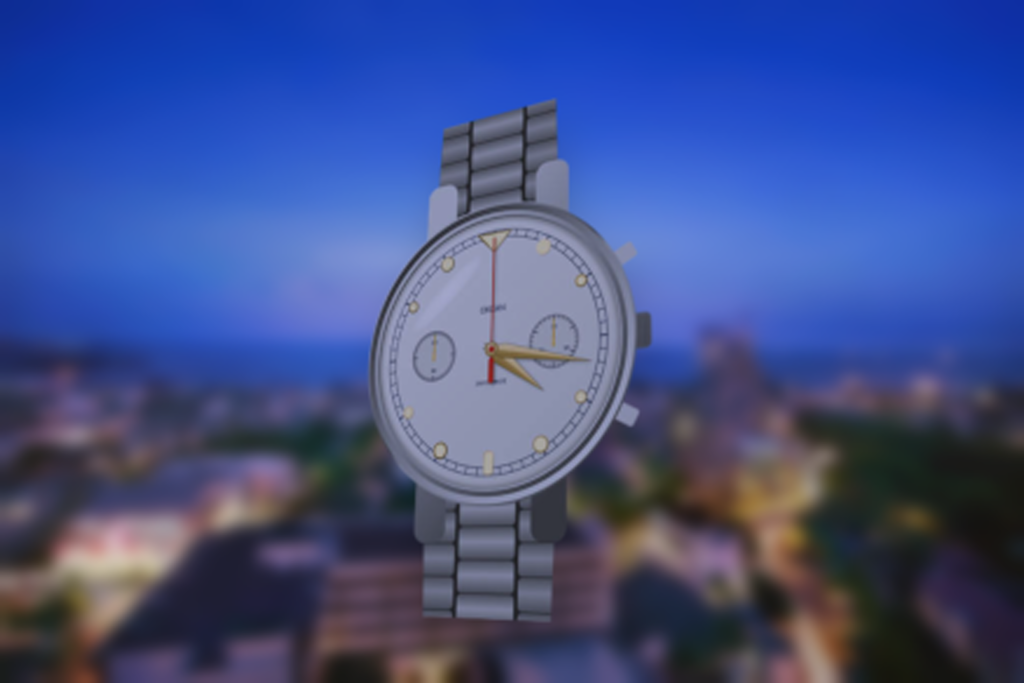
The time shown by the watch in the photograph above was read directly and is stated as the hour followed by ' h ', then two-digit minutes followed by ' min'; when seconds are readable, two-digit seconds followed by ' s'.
4 h 17 min
